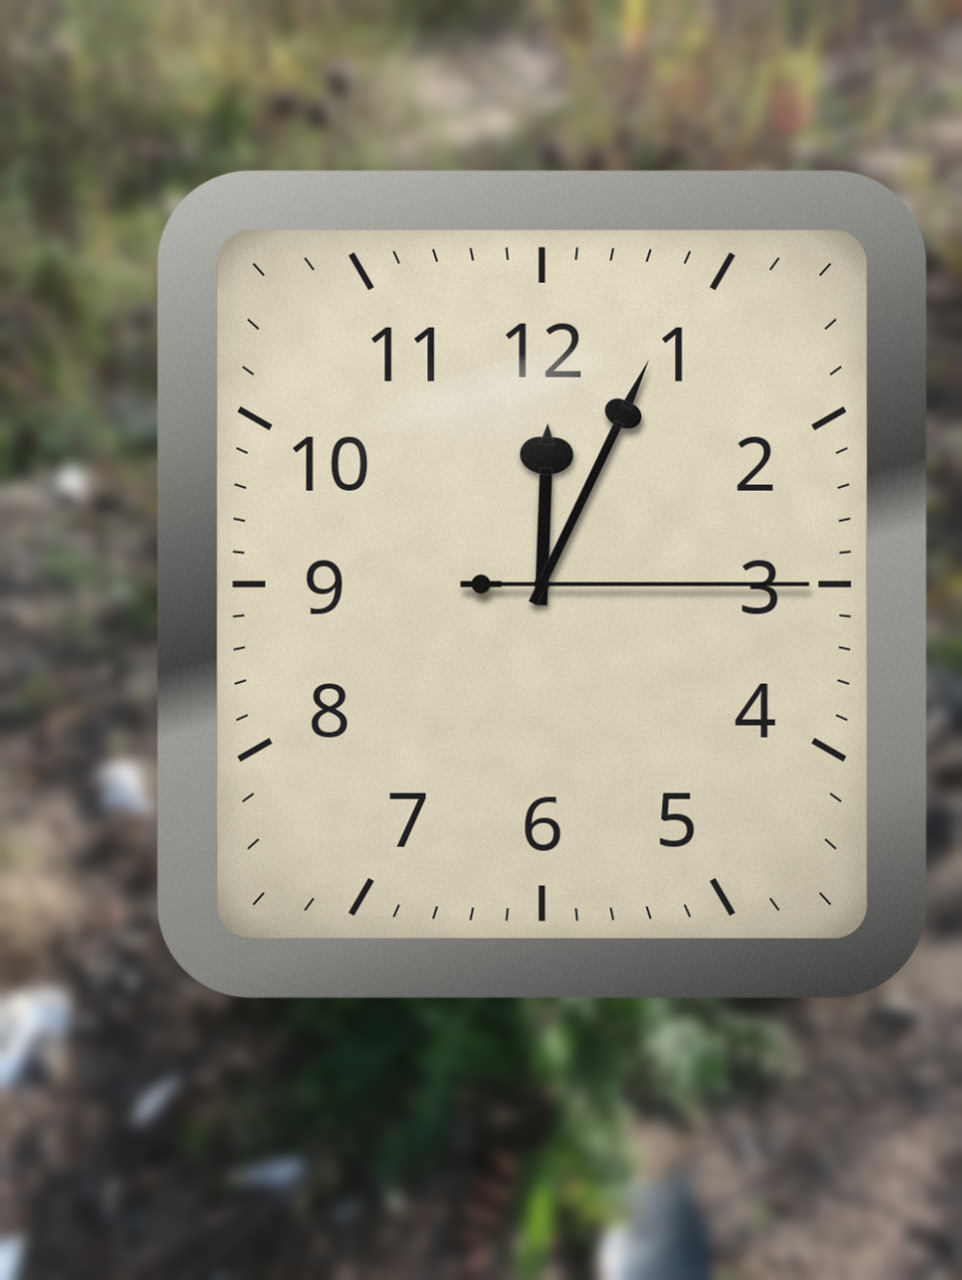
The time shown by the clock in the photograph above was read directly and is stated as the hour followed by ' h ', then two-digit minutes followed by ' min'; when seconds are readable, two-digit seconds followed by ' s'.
12 h 04 min 15 s
